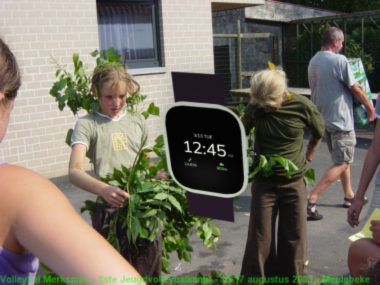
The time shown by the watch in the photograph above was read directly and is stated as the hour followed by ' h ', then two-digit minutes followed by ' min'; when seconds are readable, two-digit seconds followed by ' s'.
12 h 45 min
